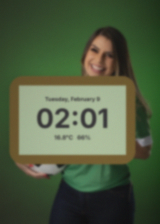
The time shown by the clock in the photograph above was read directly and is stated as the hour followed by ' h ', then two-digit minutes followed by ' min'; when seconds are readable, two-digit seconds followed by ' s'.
2 h 01 min
